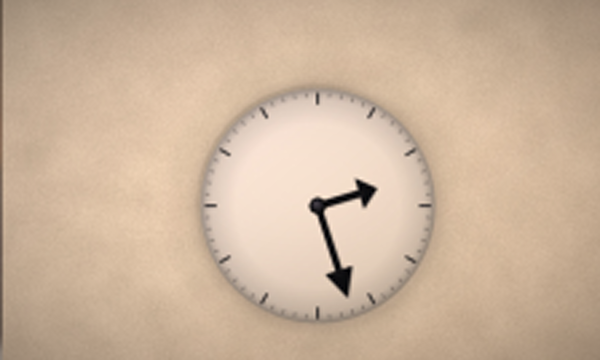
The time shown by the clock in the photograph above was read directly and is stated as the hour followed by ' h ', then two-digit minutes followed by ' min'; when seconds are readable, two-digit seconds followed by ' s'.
2 h 27 min
